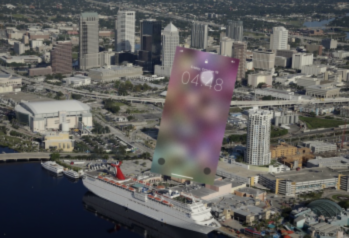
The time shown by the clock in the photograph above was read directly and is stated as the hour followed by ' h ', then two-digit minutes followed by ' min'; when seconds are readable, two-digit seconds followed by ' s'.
4 h 48 min
